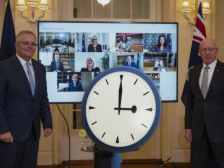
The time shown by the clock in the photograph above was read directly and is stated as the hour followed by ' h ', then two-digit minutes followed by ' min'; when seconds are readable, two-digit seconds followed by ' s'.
3 h 00 min
